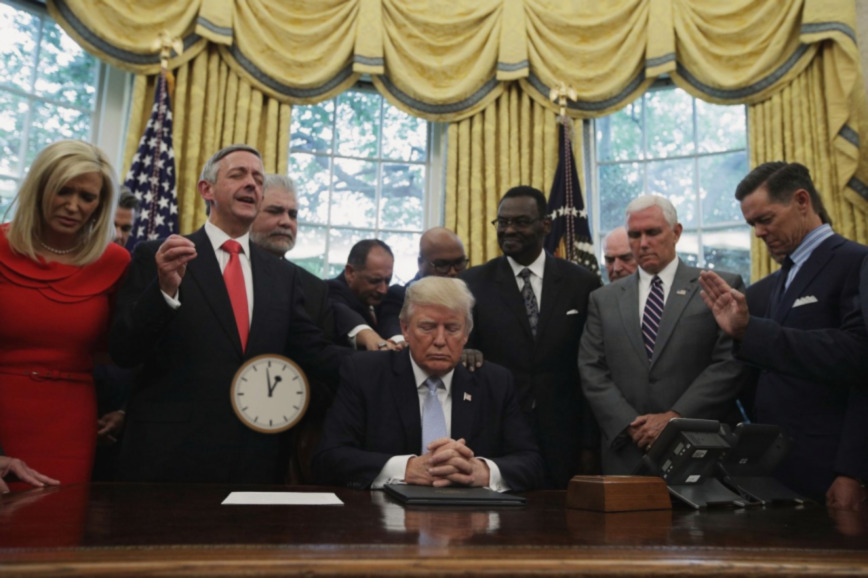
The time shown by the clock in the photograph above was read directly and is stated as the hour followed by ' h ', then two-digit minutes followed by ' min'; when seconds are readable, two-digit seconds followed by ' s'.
12 h 59 min
